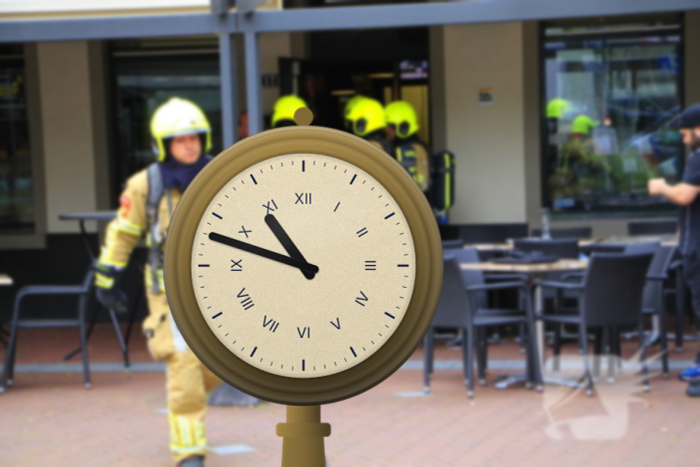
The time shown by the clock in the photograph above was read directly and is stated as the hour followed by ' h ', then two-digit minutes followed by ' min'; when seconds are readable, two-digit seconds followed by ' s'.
10 h 48 min
